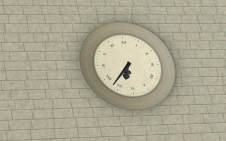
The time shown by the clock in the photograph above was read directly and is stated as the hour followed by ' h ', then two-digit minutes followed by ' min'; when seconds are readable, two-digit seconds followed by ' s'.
6 h 37 min
